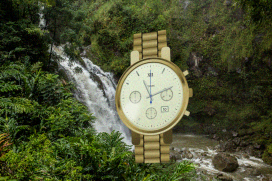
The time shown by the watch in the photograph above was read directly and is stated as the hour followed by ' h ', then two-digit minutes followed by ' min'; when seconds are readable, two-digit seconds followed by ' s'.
11 h 12 min
